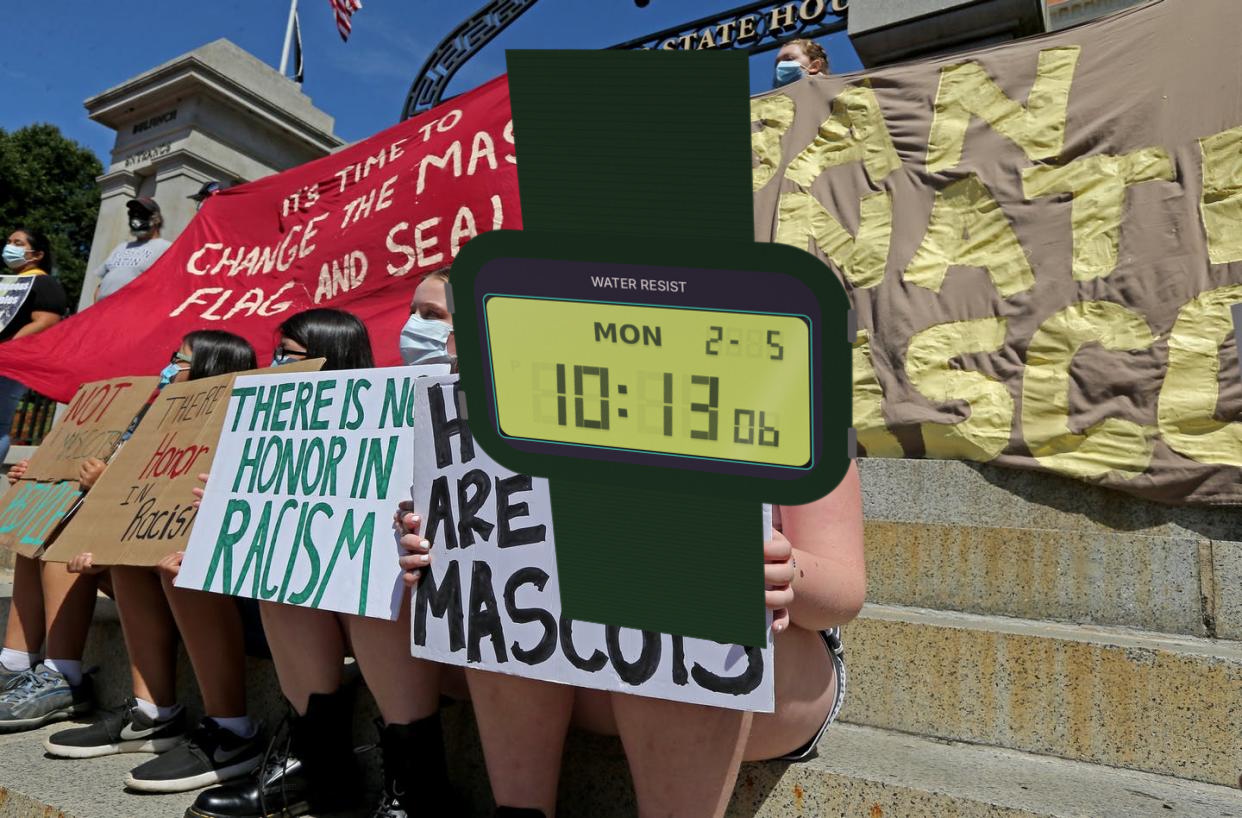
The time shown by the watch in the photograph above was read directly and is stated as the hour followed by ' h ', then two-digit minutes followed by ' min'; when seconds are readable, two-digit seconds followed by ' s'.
10 h 13 min 06 s
